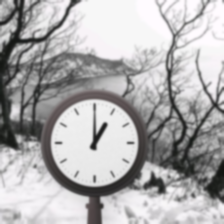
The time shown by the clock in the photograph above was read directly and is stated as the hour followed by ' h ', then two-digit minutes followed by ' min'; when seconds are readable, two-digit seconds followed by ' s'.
1 h 00 min
